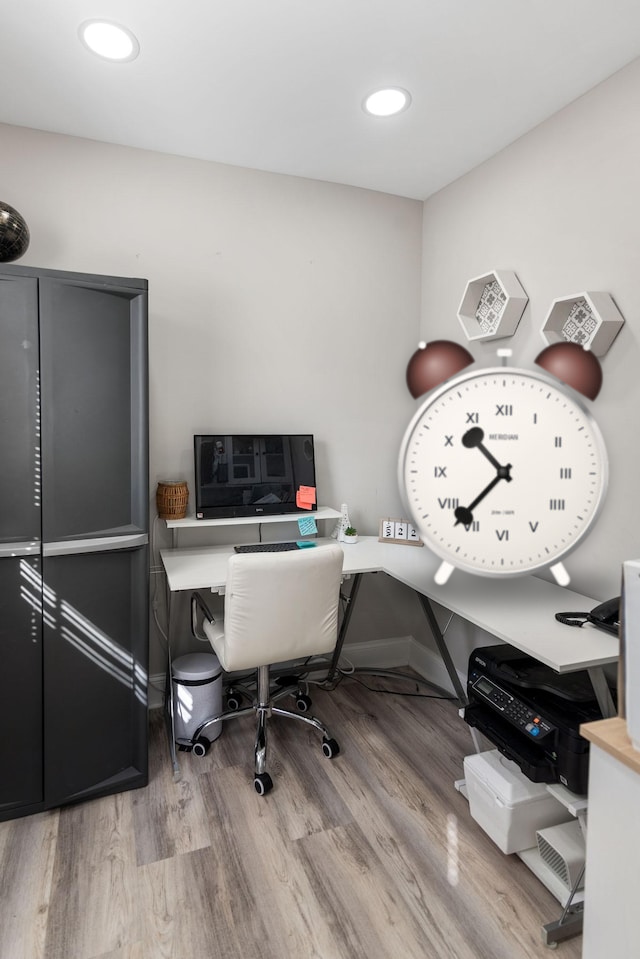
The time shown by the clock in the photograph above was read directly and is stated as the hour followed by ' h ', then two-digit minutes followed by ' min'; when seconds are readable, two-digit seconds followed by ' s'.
10 h 37 min
